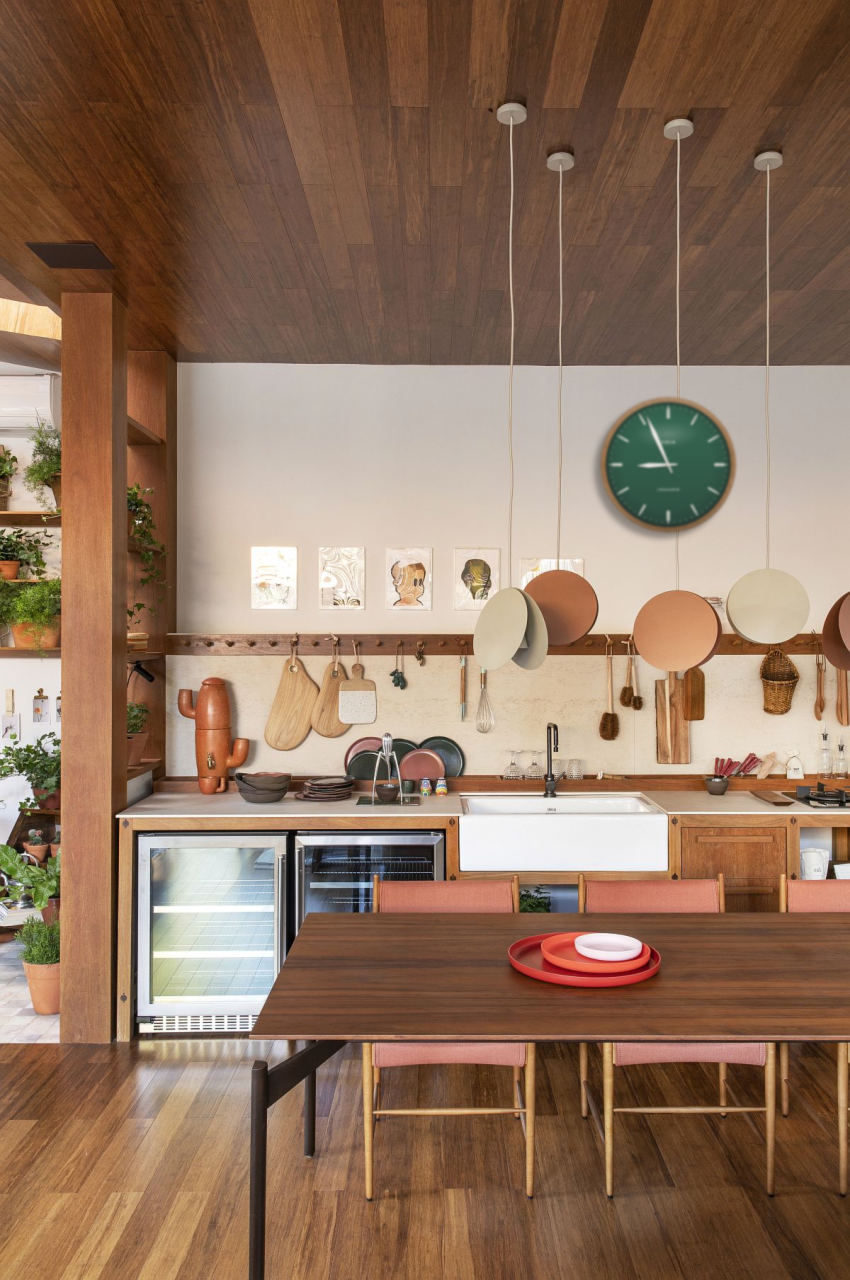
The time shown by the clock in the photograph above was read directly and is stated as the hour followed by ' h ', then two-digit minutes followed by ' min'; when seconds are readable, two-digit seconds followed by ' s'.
8 h 56 min
